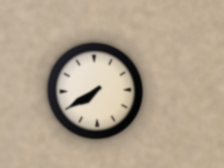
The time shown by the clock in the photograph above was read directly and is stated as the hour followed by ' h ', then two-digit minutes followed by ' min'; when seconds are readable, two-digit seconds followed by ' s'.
7 h 40 min
